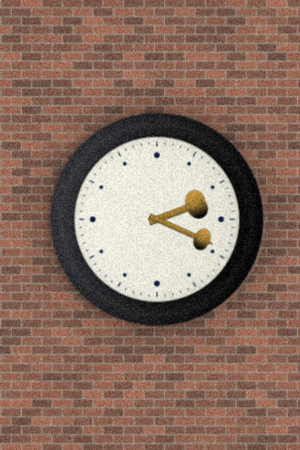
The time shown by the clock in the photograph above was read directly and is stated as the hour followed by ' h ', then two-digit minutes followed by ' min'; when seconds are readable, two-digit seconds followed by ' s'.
2 h 19 min
